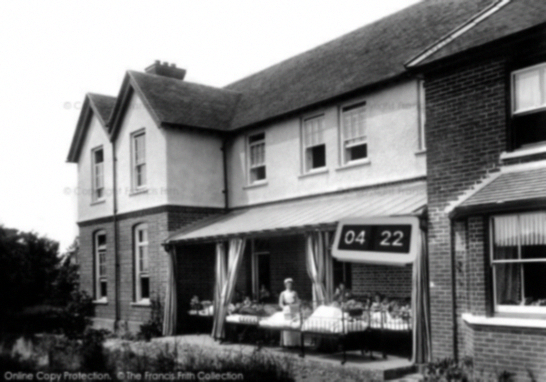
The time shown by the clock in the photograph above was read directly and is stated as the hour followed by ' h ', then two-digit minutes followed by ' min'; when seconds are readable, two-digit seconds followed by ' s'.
4 h 22 min
